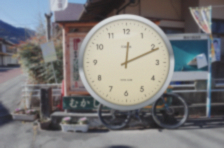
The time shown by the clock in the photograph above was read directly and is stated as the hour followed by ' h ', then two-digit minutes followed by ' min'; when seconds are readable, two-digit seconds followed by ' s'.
12 h 11 min
